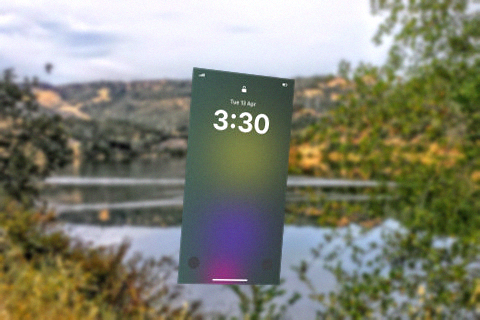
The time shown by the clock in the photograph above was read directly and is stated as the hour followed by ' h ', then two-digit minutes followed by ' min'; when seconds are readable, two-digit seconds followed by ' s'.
3 h 30 min
